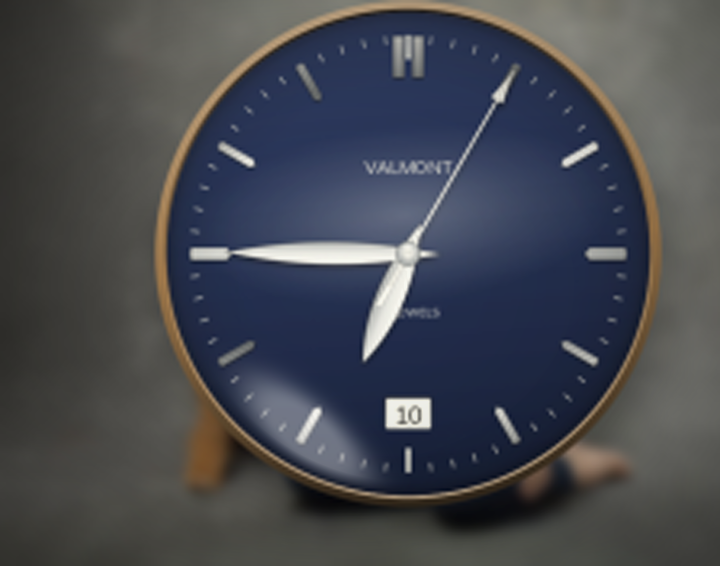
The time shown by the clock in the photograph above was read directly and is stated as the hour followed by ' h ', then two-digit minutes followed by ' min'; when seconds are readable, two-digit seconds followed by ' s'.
6 h 45 min 05 s
